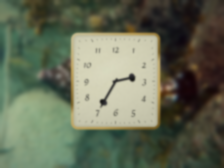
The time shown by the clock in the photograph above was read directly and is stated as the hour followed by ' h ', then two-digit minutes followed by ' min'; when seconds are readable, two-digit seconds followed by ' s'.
2 h 35 min
